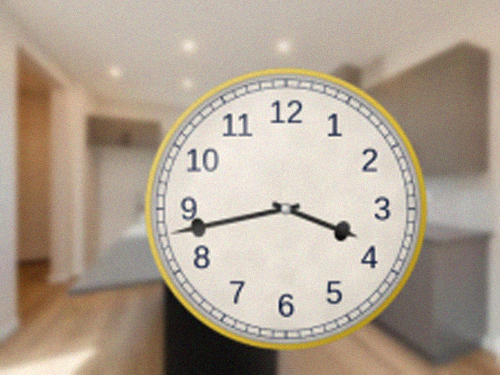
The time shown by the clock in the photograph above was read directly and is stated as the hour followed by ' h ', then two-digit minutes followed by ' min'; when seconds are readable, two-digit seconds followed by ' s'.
3 h 43 min
